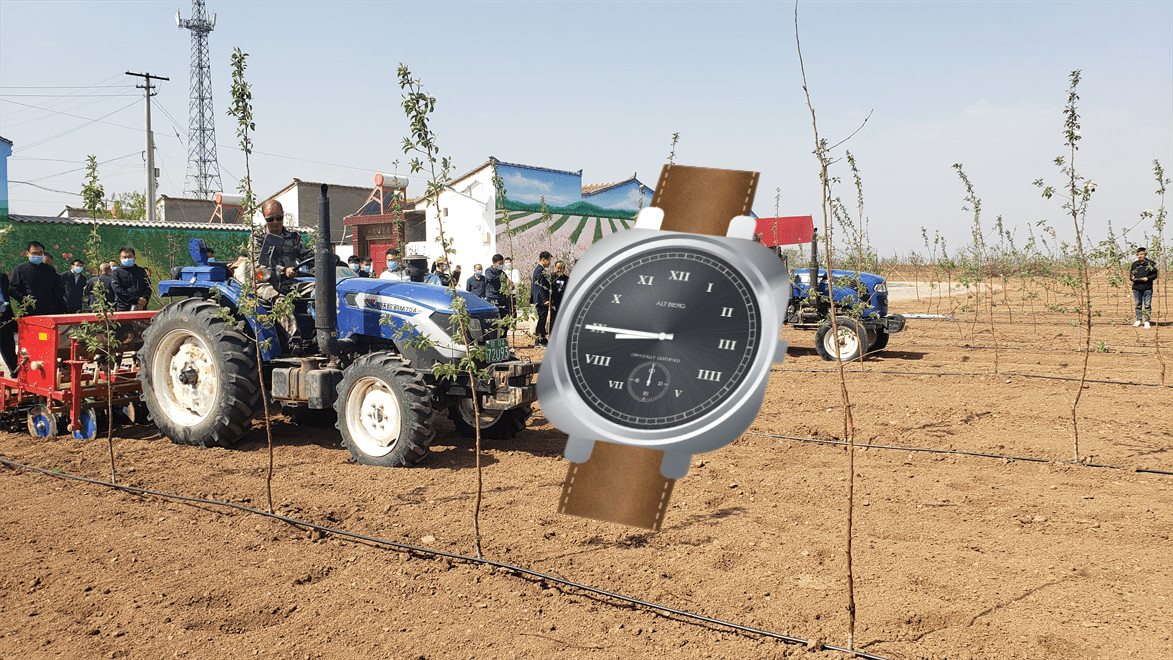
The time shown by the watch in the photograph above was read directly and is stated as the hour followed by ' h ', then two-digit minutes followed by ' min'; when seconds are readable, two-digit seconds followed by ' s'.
8 h 45 min
